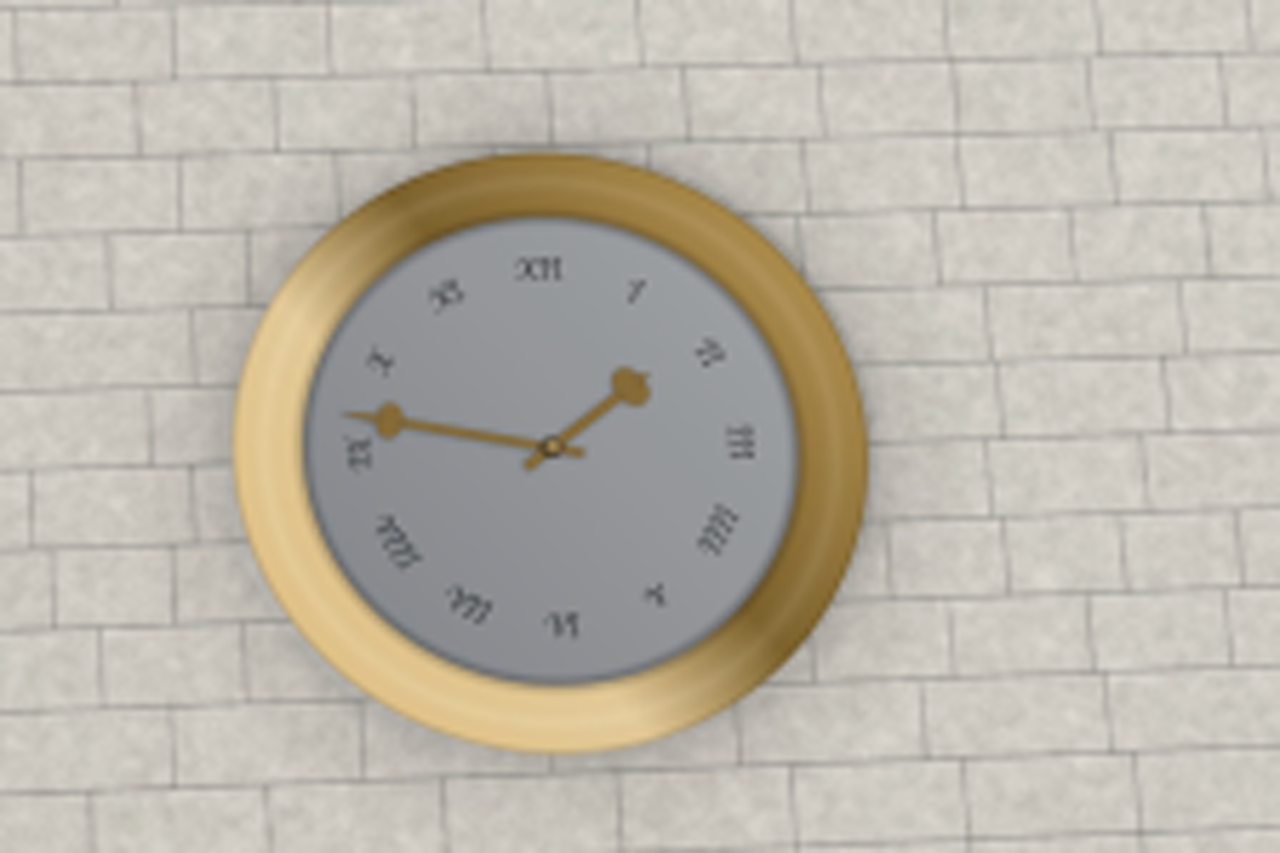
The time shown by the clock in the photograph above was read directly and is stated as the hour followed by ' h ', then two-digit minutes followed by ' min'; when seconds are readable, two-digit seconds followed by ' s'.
1 h 47 min
